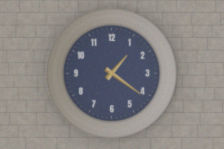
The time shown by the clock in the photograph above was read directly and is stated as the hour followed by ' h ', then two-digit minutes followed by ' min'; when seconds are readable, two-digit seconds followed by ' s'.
1 h 21 min
